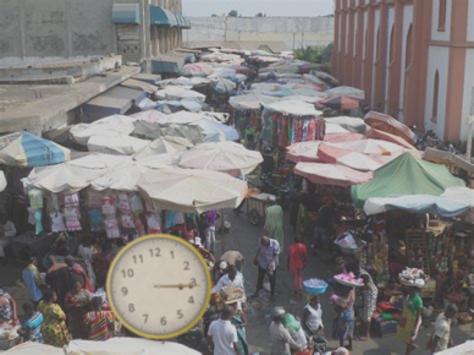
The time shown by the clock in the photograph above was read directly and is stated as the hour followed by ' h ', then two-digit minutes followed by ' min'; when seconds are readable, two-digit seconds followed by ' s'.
3 h 16 min
